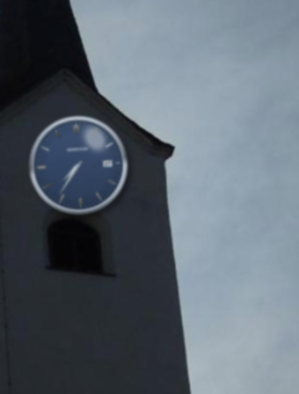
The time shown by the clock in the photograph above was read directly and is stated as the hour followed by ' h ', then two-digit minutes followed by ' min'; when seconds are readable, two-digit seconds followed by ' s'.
7 h 36 min
